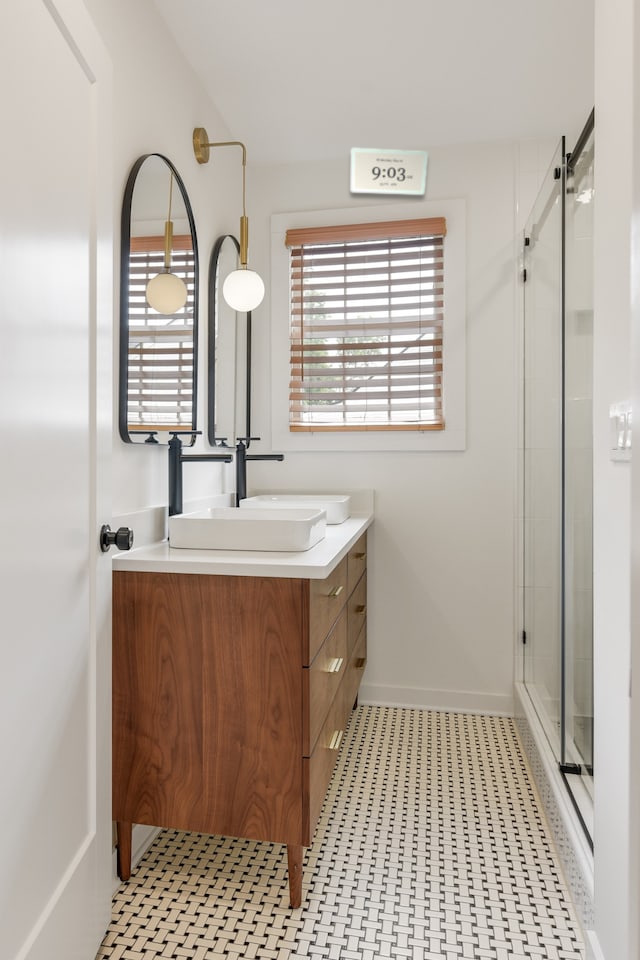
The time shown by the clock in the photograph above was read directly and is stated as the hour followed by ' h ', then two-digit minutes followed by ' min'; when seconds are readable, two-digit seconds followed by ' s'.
9 h 03 min
